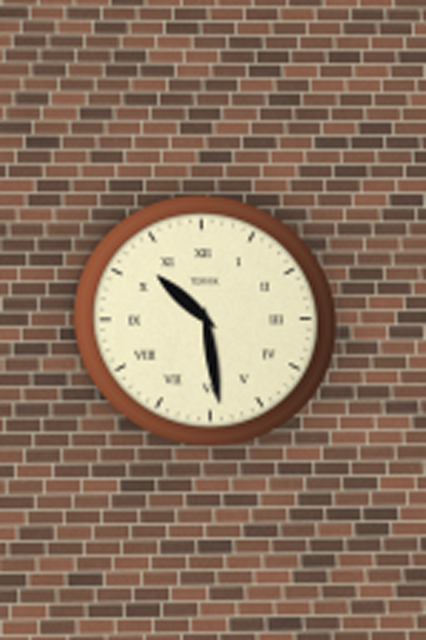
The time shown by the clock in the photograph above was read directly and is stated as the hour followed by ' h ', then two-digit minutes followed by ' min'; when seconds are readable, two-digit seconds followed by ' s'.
10 h 29 min
